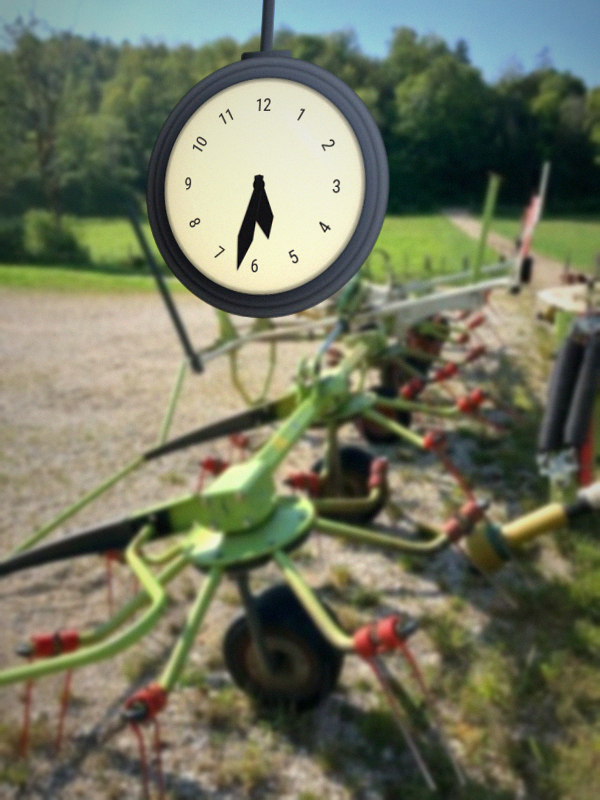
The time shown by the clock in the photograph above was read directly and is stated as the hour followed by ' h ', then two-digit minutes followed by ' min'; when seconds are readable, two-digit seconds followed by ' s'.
5 h 32 min
